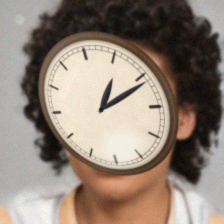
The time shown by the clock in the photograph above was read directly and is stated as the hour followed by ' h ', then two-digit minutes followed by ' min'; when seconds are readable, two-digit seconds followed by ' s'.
1 h 11 min
